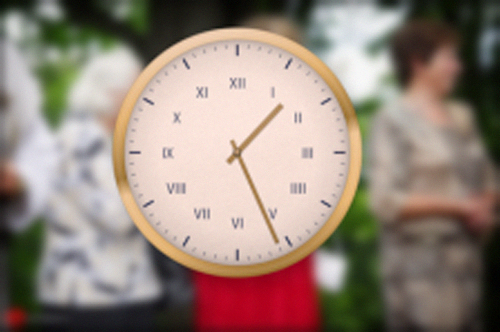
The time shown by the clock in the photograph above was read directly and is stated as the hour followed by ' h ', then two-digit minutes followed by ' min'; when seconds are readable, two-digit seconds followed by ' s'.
1 h 26 min
